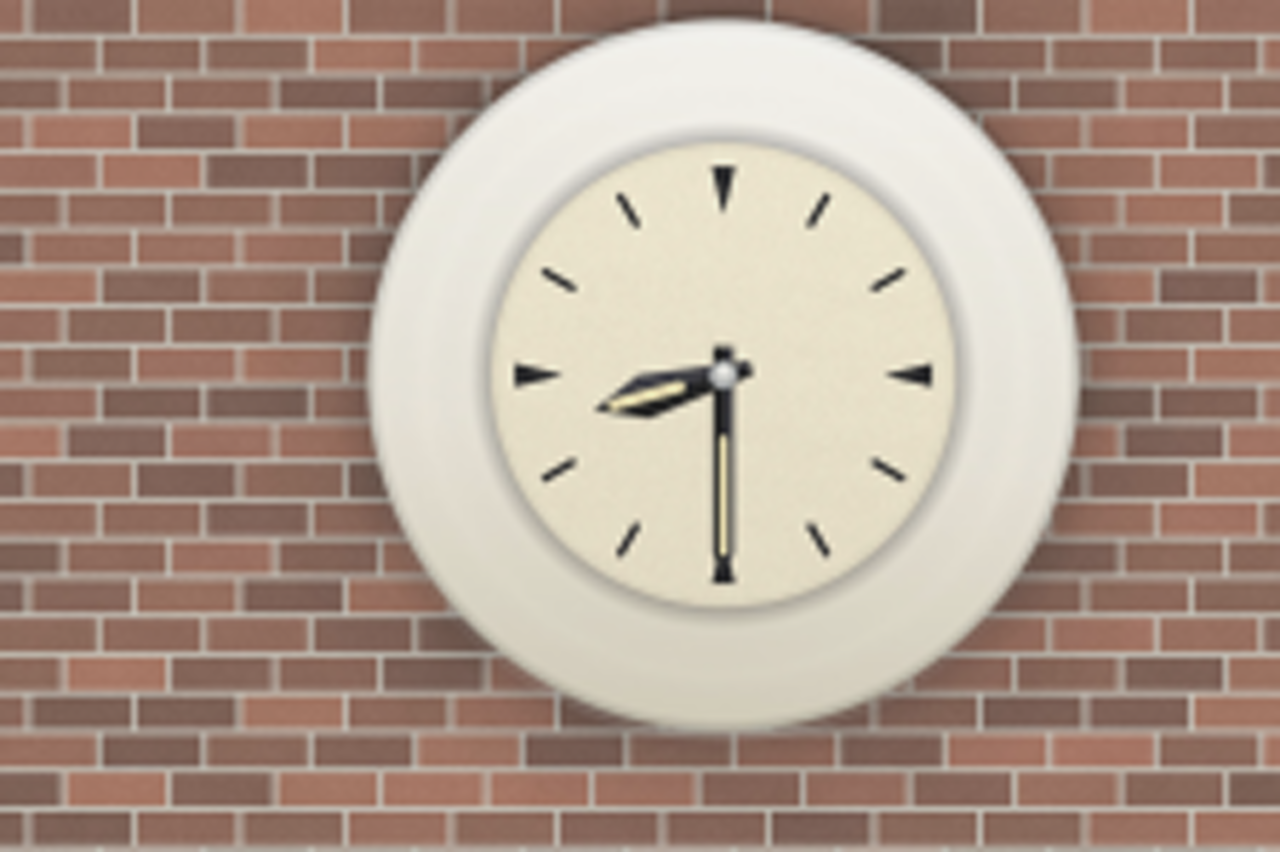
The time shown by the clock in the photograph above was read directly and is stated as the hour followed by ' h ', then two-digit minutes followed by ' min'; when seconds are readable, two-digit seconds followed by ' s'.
8 h 30 min
